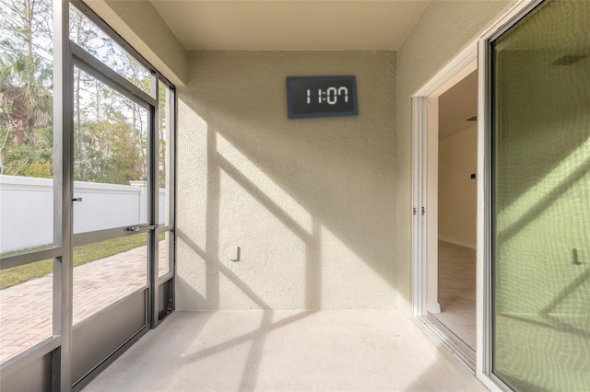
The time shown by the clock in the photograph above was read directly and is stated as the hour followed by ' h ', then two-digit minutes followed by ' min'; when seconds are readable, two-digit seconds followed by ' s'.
11 h 07 min
